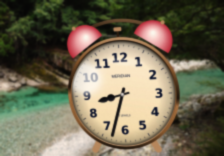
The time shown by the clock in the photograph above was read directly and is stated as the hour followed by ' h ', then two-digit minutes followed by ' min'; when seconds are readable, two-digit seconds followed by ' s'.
8 h 33 min
